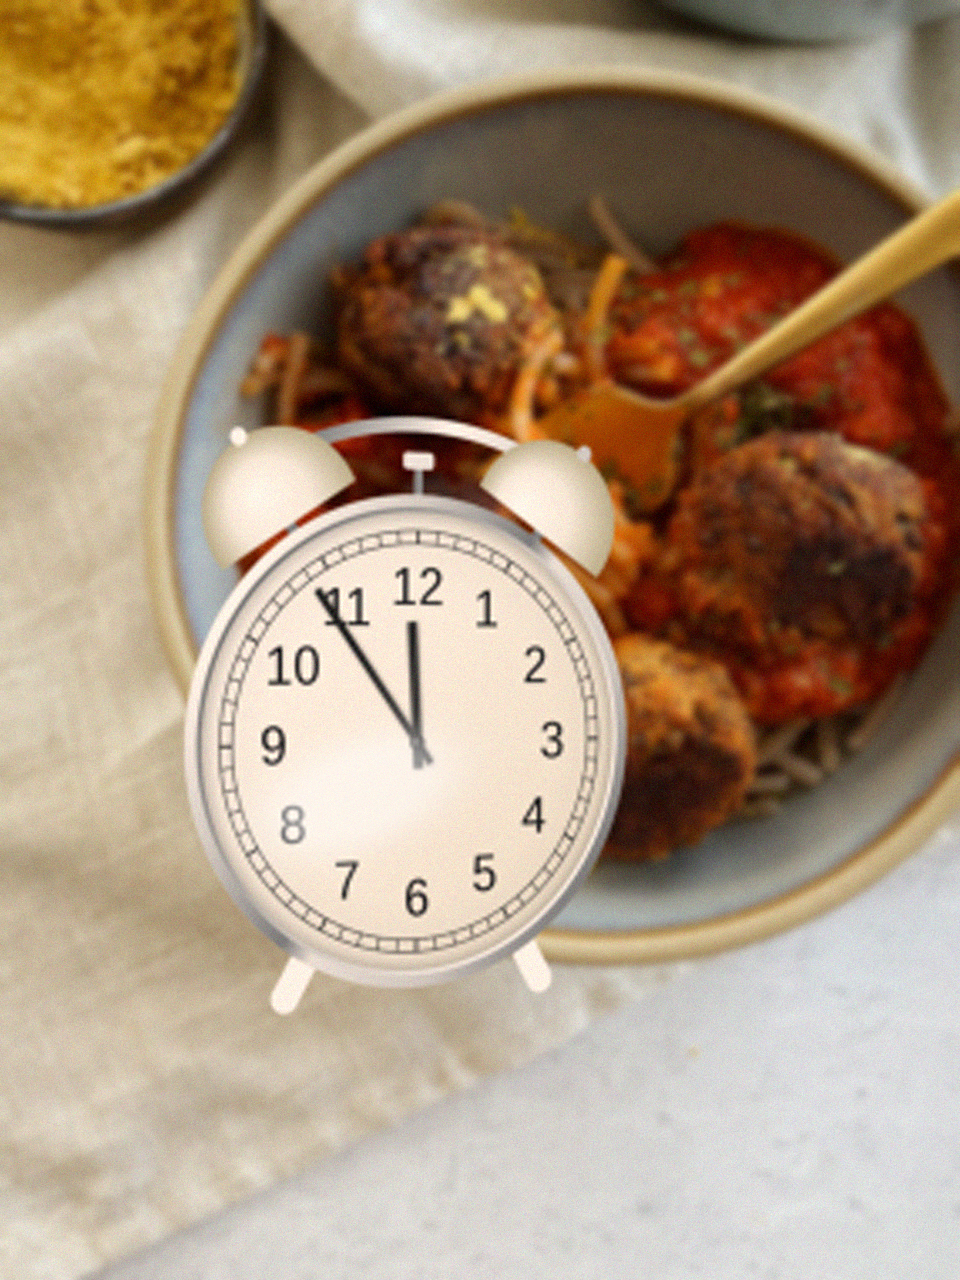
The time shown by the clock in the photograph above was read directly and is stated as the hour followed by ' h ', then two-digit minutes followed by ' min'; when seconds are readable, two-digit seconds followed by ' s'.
11 h 54 min
